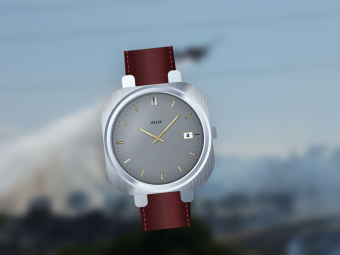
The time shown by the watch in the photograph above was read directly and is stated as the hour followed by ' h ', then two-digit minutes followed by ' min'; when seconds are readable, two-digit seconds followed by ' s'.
10 h 08 min
